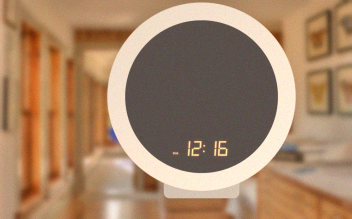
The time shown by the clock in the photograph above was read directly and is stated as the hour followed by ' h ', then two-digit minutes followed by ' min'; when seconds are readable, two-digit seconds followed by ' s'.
12 h 16 min
